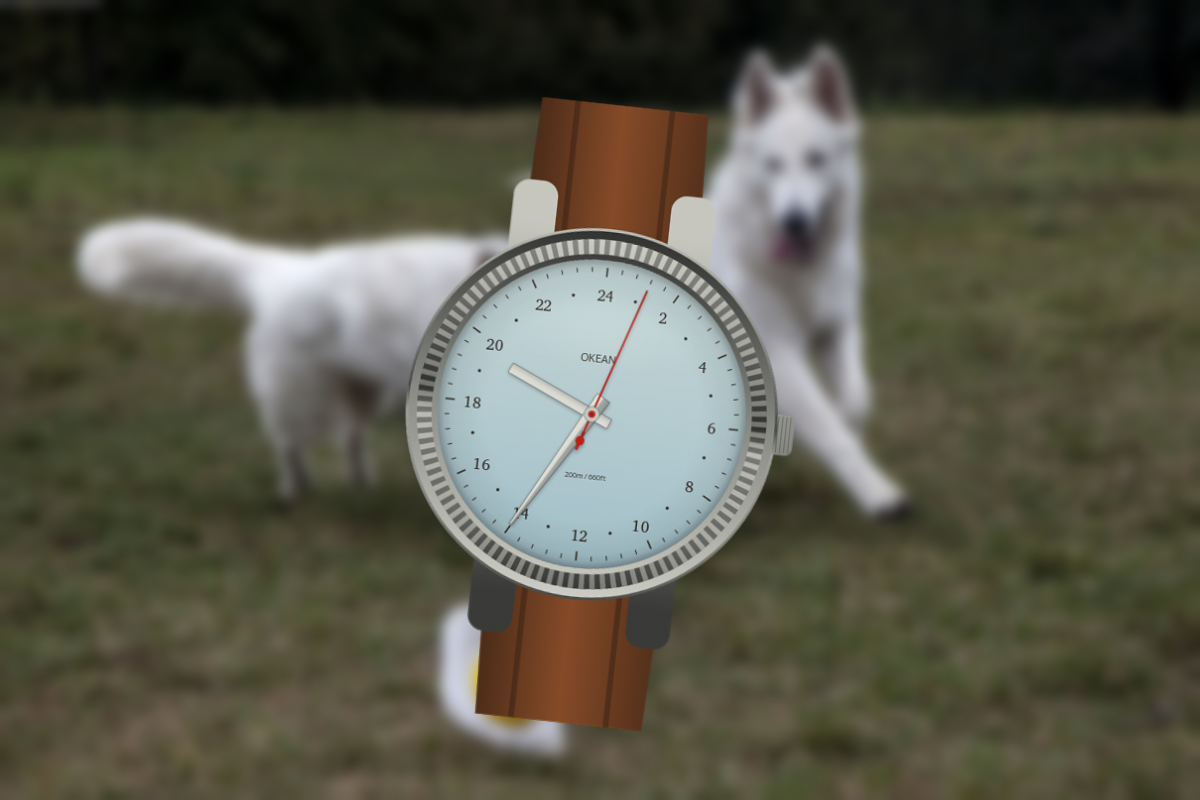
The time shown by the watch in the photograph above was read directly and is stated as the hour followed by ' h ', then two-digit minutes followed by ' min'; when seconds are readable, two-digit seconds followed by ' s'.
19 h 35 min 03 s
